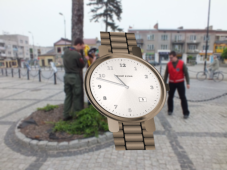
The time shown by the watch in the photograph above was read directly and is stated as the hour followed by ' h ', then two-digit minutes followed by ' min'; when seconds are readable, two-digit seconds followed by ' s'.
10 h 48 min
